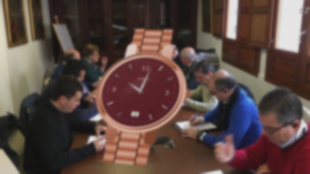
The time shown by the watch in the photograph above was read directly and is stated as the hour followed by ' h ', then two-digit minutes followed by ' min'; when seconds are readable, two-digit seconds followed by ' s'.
10 h 02 min
